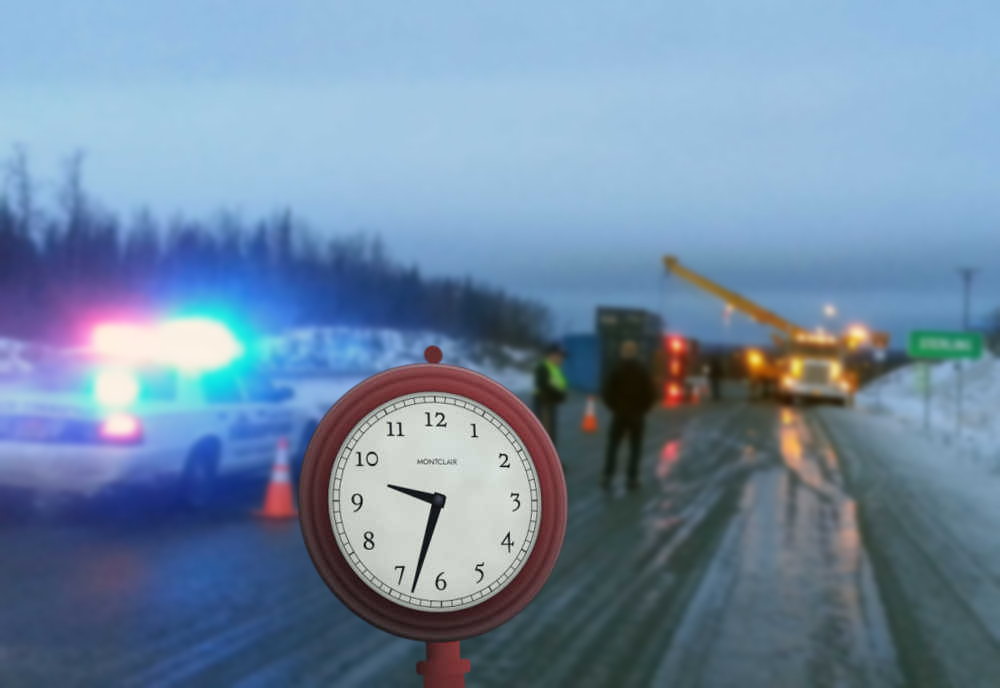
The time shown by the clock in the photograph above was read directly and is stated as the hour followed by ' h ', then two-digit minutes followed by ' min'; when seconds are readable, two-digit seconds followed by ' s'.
9 h 33 min
